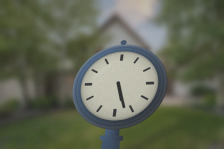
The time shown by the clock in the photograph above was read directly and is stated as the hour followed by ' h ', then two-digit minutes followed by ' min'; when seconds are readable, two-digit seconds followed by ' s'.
5 h 27 min
